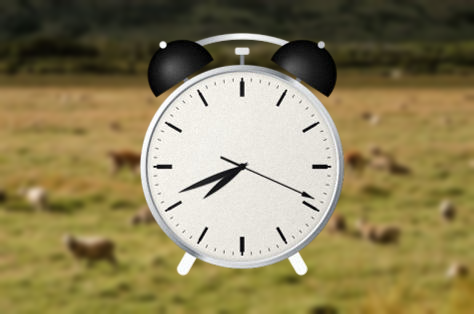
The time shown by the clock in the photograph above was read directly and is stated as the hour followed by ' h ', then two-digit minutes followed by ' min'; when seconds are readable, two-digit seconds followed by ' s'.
7 h 41 min 19 s
